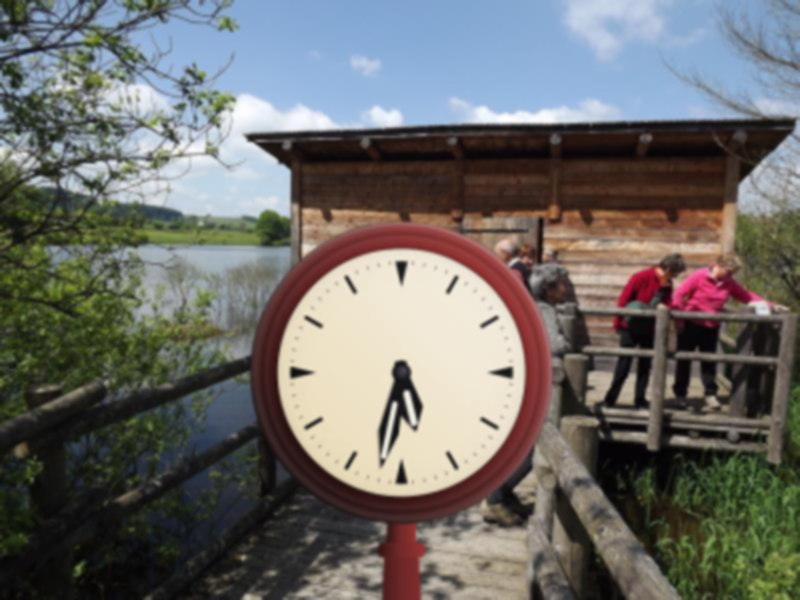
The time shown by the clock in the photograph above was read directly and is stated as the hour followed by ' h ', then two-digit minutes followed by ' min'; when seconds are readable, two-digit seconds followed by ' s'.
5 h 32 min
